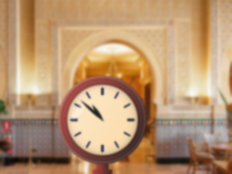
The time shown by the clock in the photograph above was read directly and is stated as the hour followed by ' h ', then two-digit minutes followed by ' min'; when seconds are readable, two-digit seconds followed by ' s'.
10 h 52 min
